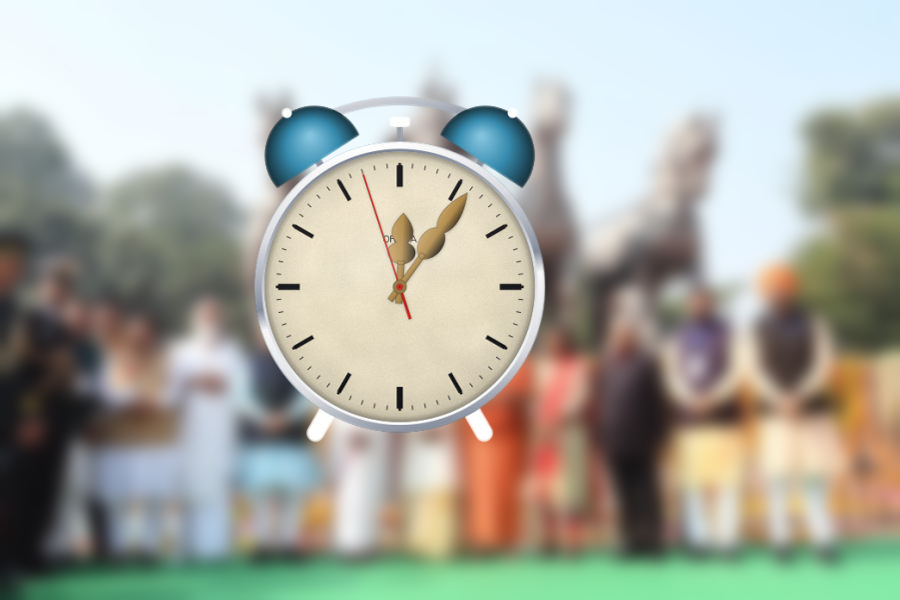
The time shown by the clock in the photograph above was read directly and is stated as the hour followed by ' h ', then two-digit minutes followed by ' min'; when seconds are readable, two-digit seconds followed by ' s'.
12 h 05 min 57 s
